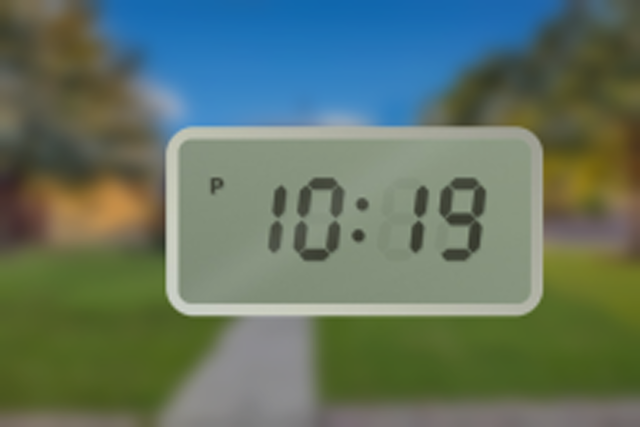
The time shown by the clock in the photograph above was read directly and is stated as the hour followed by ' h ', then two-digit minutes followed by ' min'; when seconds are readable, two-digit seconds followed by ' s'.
10 h 19 min
